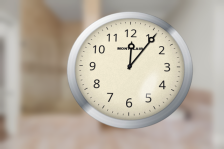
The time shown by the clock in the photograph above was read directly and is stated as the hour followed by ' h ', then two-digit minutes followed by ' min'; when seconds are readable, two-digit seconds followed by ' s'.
12 h 06 min
